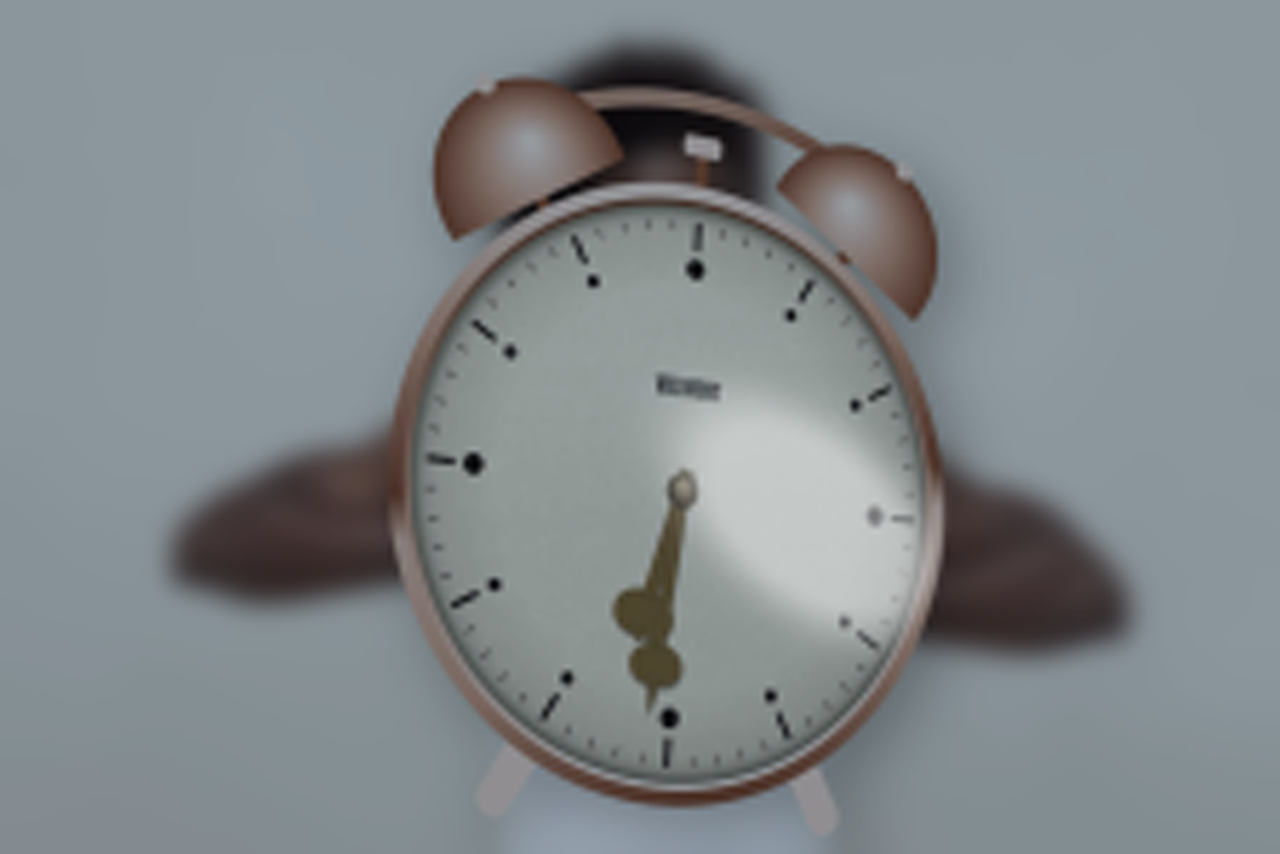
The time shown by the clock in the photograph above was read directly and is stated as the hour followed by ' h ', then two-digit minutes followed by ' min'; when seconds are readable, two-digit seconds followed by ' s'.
6 h 31 min
